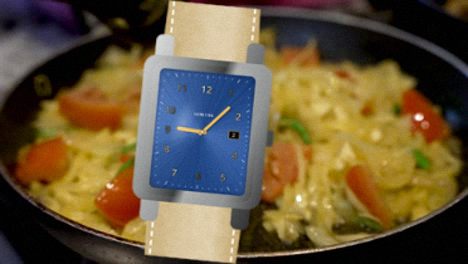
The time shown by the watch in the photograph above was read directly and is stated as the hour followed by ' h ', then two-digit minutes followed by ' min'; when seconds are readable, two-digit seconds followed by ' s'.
9 h 07 min
